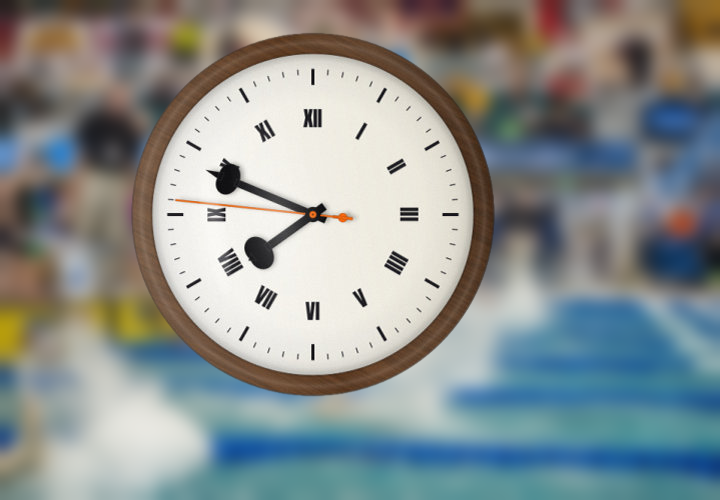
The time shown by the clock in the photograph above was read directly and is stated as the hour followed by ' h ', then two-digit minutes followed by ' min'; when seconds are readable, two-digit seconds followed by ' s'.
7 h 48 min 46 s
